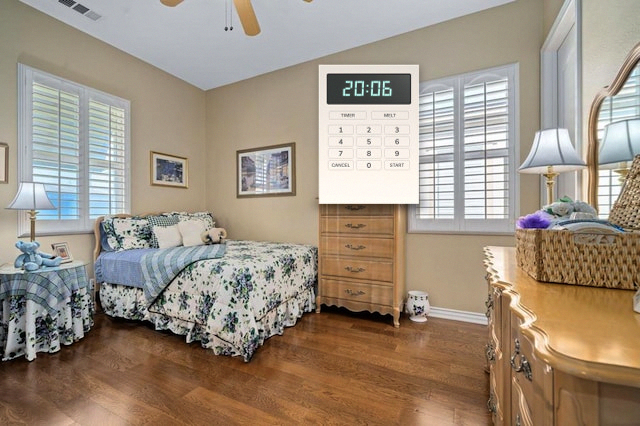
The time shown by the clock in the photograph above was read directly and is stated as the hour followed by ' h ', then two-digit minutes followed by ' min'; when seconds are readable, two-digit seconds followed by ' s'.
20 h 06 min
